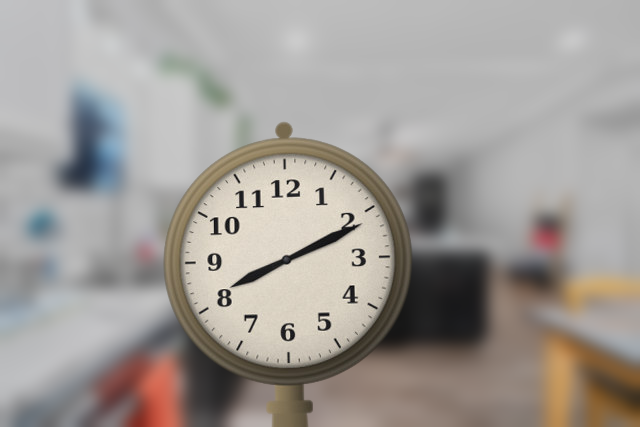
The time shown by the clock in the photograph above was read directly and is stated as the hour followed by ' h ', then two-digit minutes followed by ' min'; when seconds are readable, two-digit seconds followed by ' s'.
8 h 11 min
